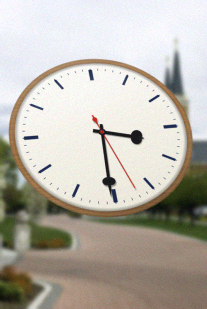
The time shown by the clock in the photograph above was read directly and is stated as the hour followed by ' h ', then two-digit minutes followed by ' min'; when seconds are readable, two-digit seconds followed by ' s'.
3 h 30 min 27 s
